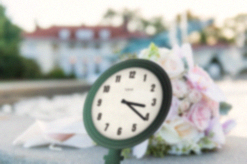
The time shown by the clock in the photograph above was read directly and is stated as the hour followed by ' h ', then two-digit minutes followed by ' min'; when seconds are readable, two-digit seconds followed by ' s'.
3 h 21 min
